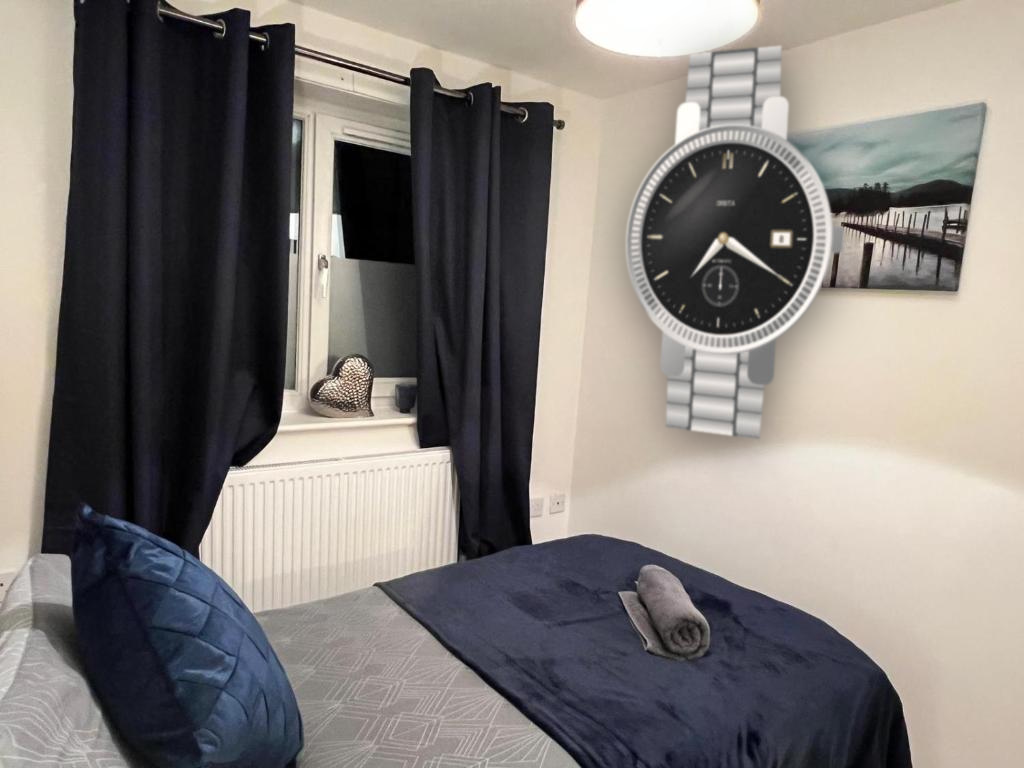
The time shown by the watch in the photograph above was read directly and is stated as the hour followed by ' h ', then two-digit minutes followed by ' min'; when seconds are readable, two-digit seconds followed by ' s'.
7 h 20 min
